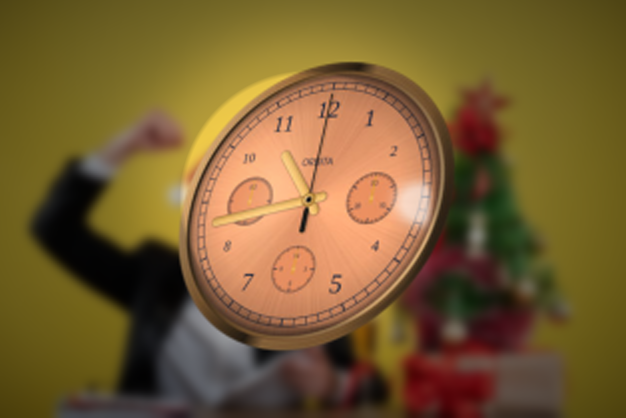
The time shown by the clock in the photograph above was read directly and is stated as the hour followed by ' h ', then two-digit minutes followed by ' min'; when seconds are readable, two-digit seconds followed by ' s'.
10 h 43 min
